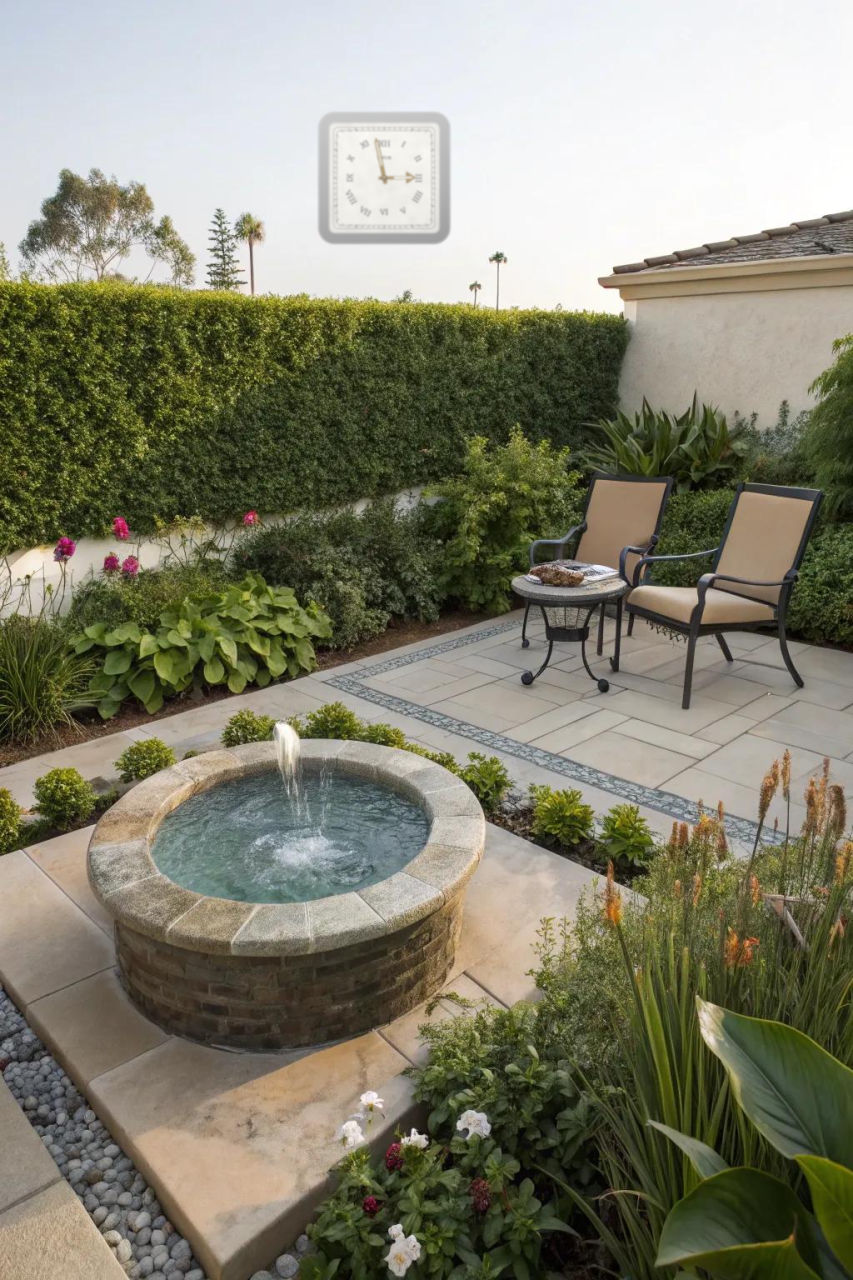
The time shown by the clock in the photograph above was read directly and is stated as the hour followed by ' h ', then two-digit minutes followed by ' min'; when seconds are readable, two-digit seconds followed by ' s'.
2 h 58 min
